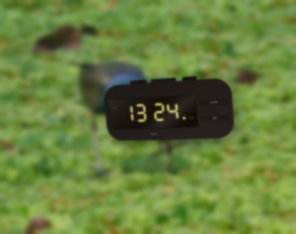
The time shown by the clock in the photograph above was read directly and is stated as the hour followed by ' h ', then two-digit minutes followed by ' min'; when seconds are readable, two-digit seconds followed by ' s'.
13 h 24 min
